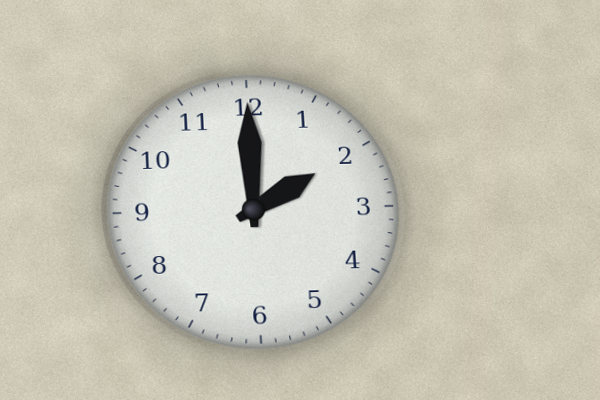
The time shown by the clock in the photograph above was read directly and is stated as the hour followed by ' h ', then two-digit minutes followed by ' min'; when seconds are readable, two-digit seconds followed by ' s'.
2 h 00 min
